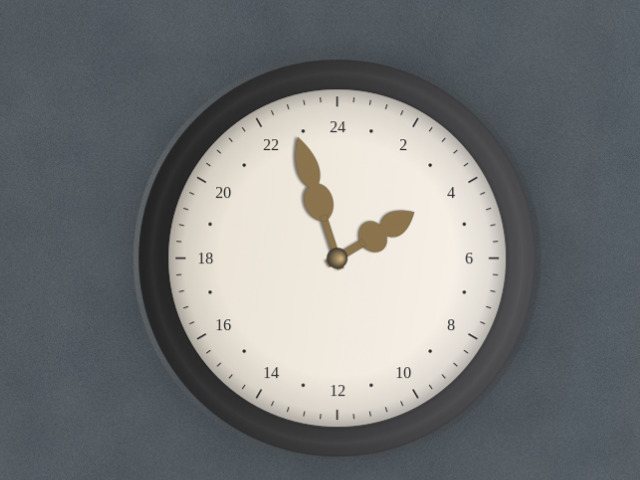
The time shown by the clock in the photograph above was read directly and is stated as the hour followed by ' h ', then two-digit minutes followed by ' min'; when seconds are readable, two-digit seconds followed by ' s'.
3 h 57 min
